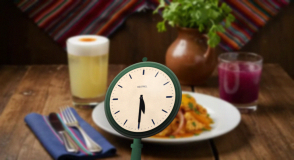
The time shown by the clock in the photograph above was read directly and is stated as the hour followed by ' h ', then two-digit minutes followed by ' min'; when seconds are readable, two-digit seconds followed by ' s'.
5 h 30 min
